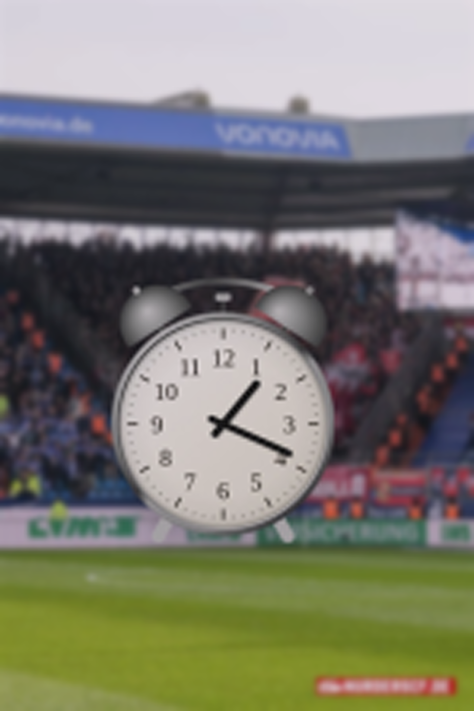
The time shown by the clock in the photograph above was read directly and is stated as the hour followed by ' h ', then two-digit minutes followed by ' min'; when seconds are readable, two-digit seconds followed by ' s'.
1 h 19 min
